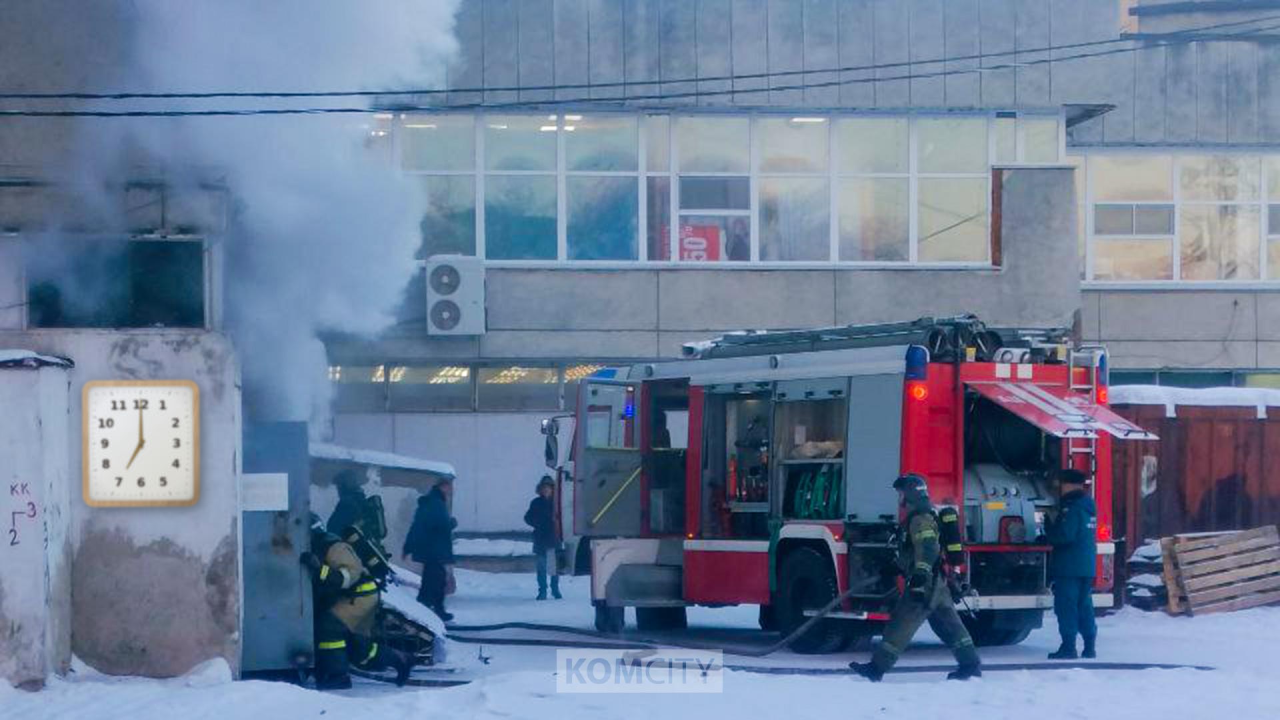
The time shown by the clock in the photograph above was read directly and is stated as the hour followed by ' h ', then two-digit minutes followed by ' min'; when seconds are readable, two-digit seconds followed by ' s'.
7 h 00 min
